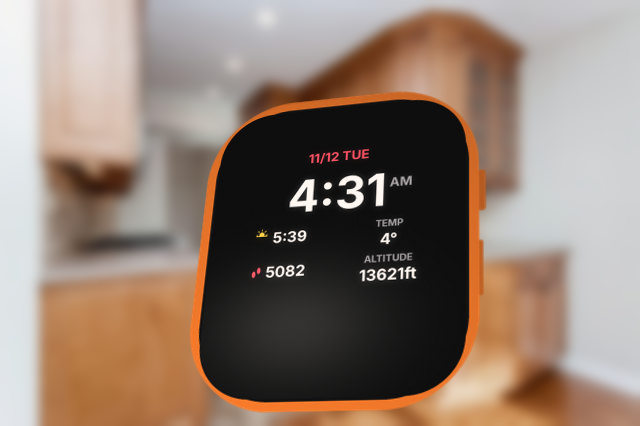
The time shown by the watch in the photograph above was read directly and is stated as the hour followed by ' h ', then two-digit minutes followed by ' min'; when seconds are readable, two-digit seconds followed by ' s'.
4 h 31 min
